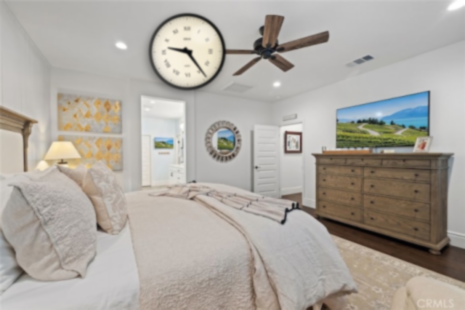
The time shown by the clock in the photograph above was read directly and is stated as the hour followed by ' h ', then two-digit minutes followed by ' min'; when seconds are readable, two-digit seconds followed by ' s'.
9 h 24 min
